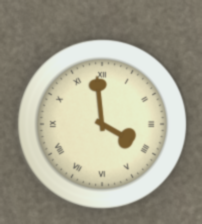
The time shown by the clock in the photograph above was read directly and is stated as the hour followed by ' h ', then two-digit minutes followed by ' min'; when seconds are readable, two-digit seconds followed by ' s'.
3 h 59 min
